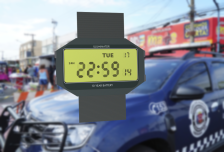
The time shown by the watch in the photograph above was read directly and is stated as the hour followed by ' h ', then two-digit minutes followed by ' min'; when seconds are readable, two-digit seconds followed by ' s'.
22 h 59 min 14 s
